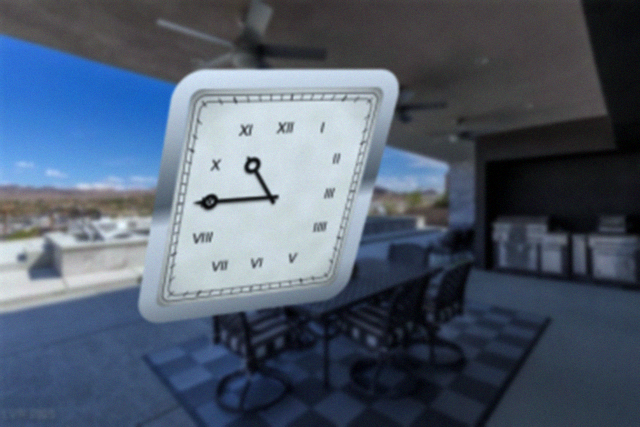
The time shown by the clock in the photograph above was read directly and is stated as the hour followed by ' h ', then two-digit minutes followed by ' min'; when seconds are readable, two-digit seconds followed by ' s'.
10 h 45 min
